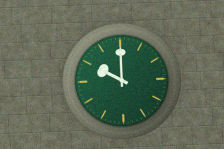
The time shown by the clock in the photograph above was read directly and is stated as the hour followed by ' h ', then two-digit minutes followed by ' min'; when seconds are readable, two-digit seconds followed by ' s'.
10 h 00 min
